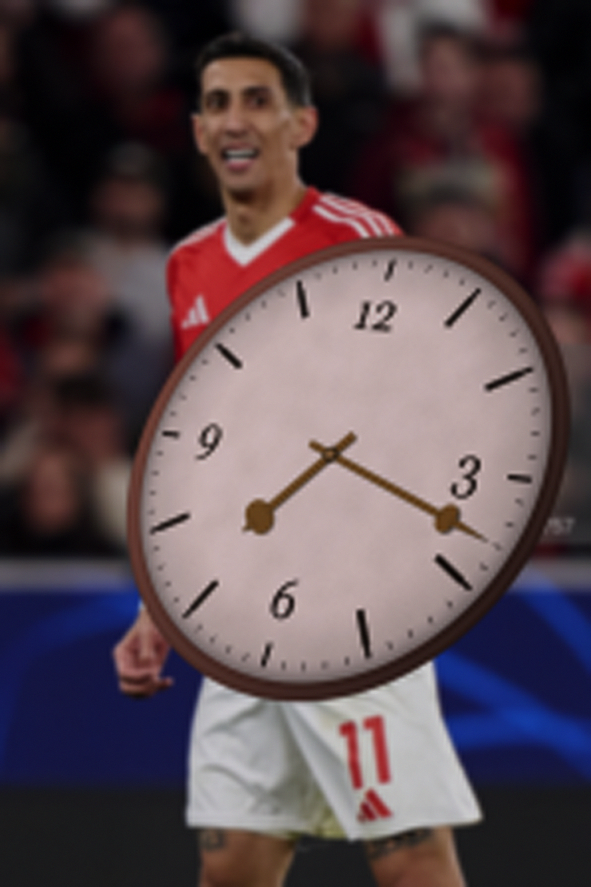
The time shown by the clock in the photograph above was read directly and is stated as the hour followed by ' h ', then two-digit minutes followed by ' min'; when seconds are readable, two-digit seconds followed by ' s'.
7 h 18 min
